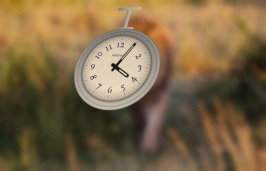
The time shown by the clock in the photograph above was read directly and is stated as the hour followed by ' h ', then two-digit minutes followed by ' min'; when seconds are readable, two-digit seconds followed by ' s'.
4 h 05 min
